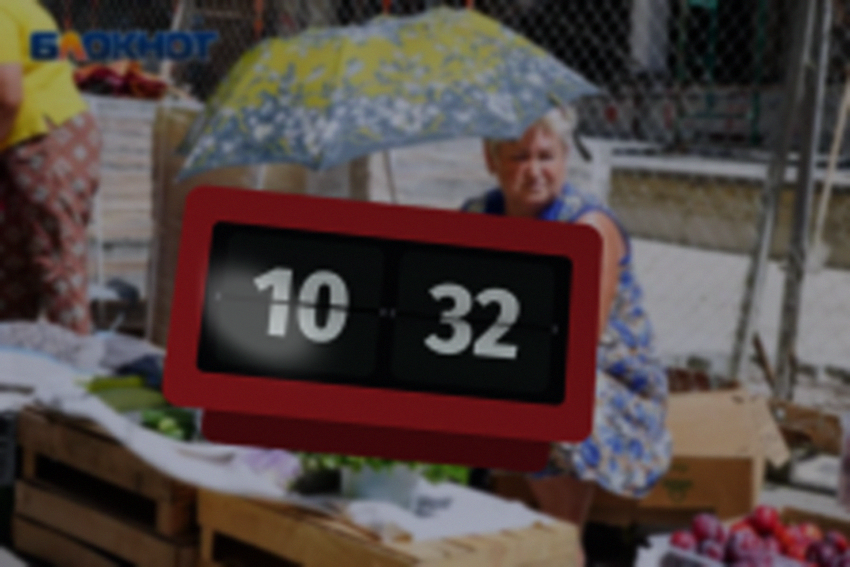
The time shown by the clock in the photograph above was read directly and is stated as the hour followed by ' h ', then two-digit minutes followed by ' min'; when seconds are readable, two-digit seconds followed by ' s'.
10 h 32 min
